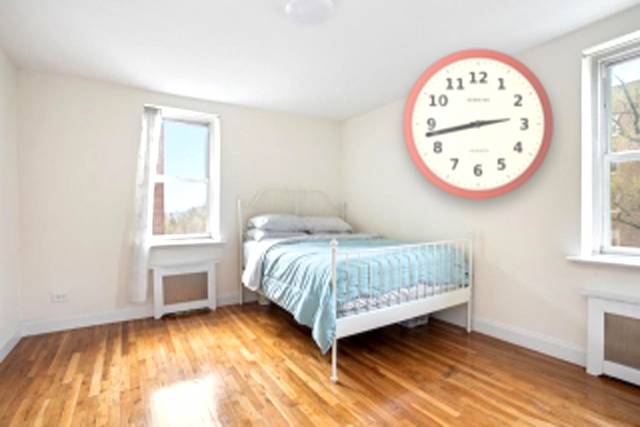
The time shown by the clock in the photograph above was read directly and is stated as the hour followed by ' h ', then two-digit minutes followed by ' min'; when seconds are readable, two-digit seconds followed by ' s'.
2 h 43 min
